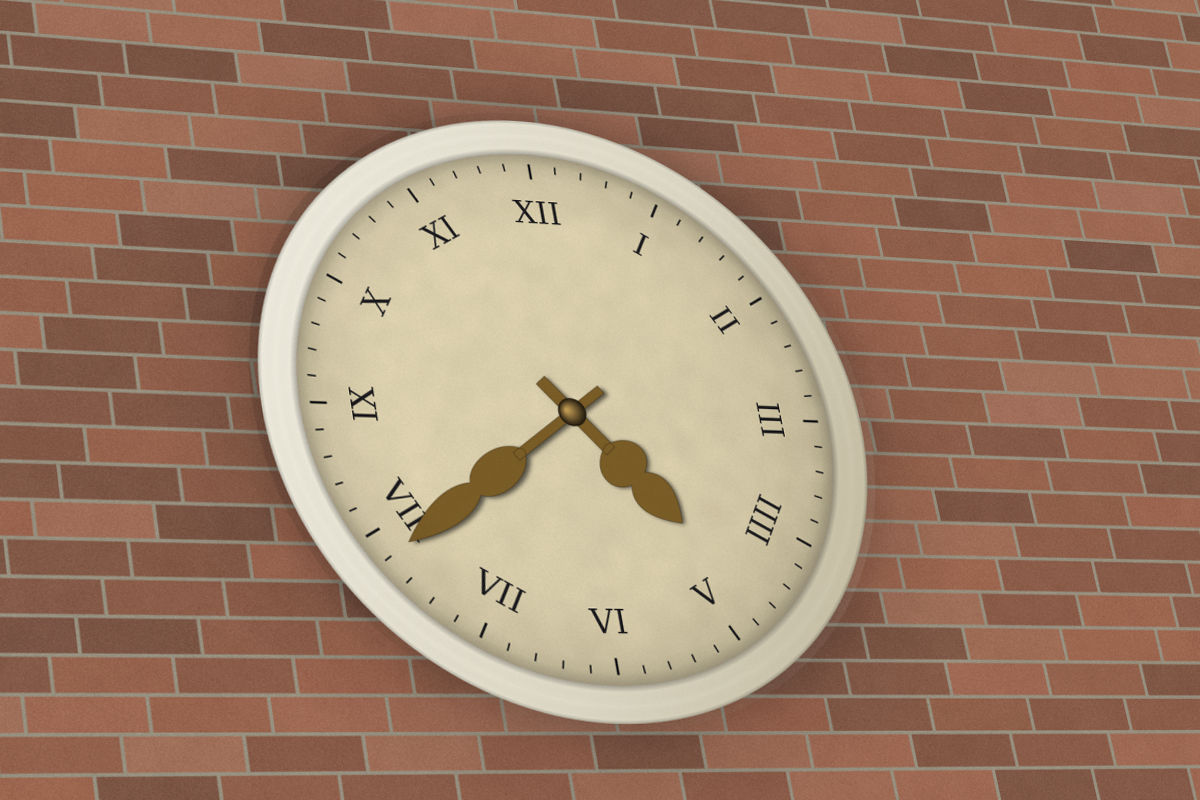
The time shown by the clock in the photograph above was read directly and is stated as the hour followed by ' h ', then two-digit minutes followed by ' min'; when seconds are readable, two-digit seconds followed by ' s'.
4 h 39 min
